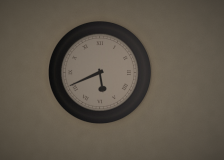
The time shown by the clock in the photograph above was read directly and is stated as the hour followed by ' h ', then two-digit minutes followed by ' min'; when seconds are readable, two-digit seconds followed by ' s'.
5 h 41 min
